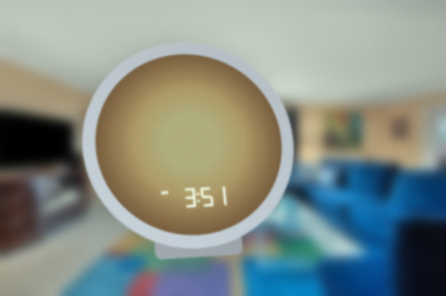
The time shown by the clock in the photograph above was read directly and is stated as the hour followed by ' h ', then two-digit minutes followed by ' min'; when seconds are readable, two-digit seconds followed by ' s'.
3 h 51 min
